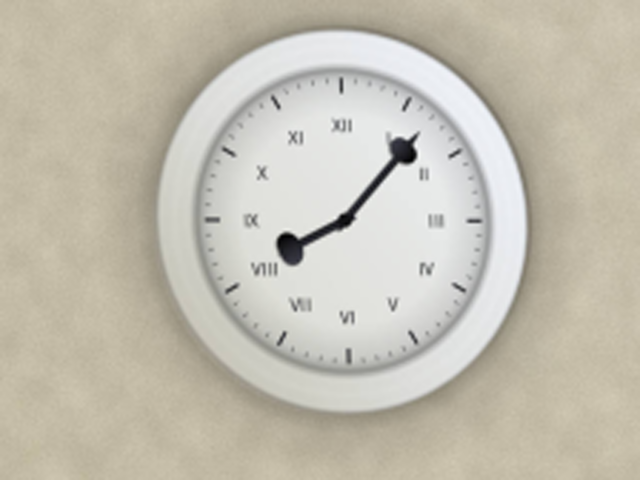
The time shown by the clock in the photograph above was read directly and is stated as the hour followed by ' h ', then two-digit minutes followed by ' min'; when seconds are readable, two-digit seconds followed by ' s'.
8 h 07 min
